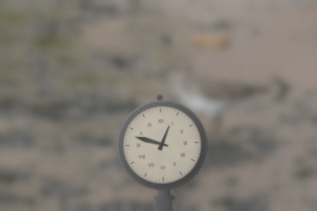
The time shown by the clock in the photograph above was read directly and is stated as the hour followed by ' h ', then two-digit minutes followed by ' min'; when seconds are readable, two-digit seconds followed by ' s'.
12 h 48 min
